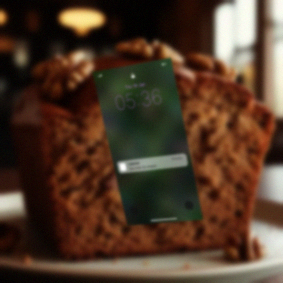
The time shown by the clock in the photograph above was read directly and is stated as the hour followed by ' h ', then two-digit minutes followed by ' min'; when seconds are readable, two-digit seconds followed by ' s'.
5 h 36 min
